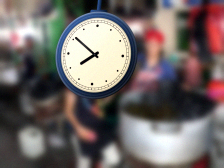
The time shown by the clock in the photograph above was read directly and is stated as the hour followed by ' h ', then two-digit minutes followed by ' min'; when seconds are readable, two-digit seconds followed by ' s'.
7 h 51 min
